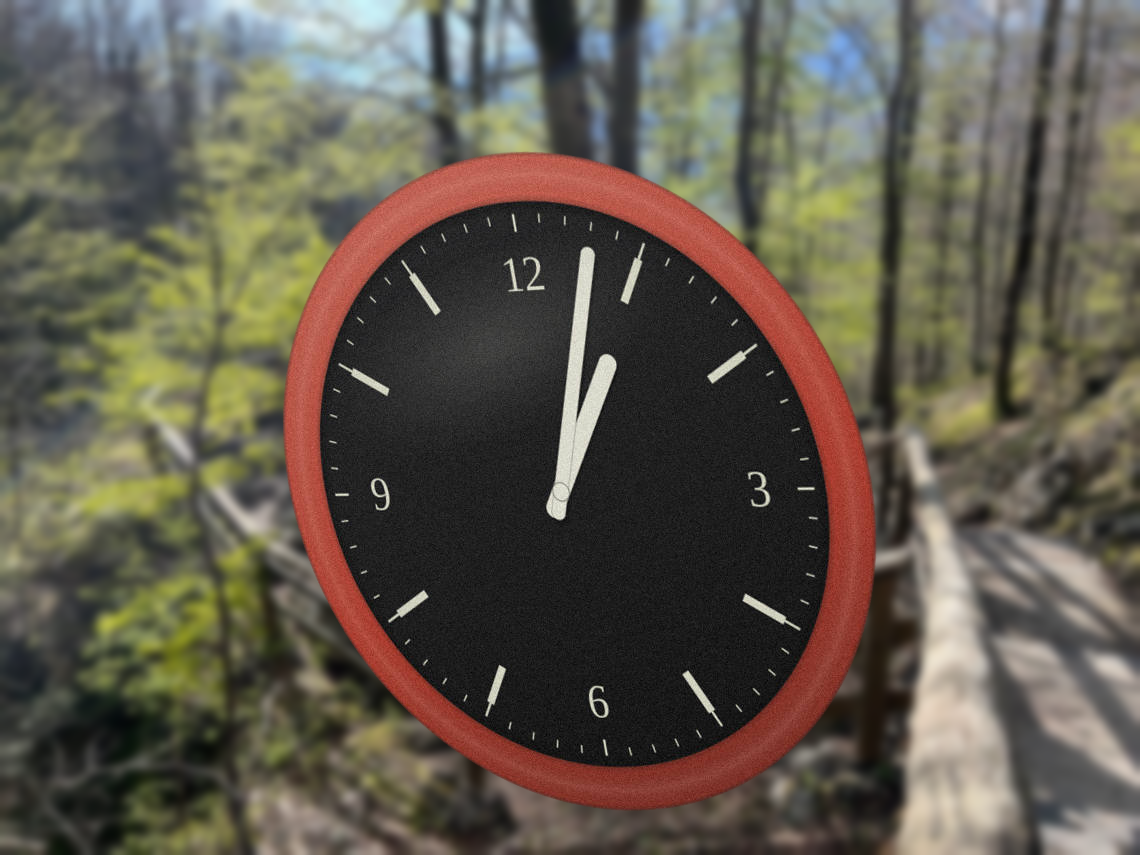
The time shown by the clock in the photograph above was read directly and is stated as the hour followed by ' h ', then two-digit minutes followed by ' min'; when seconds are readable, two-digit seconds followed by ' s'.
1 h 03 min
